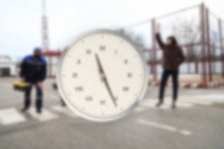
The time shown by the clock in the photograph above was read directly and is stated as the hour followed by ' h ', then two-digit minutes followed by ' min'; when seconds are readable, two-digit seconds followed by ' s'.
11 h 26 min
